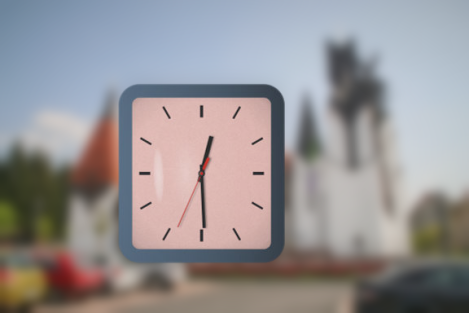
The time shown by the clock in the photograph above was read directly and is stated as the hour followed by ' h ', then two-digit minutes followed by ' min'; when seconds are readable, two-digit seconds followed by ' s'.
12 h 29 min 34 s
